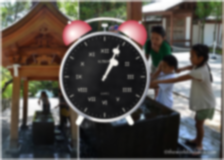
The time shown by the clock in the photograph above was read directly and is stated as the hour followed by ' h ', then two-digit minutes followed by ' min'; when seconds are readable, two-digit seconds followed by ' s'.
1 h 04 min
